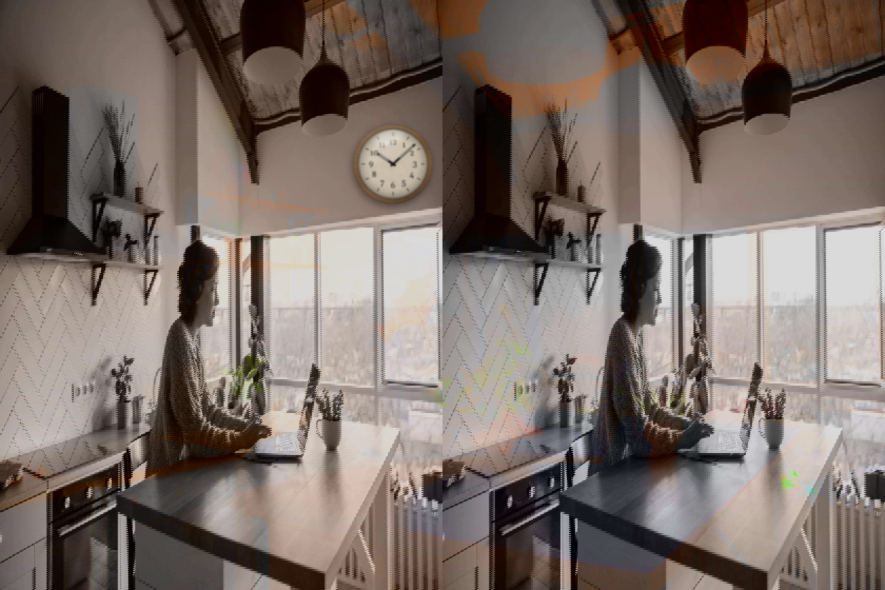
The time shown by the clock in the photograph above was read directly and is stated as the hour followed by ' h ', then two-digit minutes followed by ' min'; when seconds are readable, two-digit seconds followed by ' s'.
10 h 08 min
